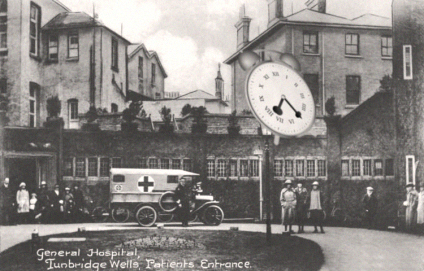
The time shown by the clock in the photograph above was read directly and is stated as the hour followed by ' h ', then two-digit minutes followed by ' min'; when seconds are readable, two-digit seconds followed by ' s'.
7 h 25 min
